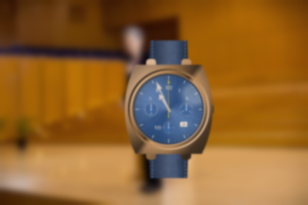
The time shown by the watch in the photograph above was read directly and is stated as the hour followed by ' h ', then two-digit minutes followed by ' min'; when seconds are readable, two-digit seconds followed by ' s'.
10 h 56 min
